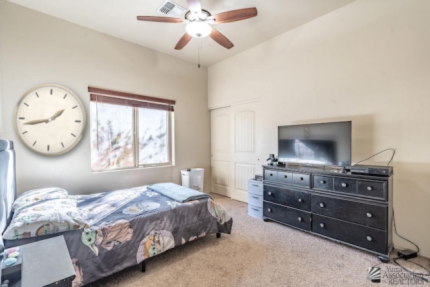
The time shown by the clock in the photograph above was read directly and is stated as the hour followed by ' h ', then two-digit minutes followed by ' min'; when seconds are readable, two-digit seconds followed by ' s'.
1 h 43 min
